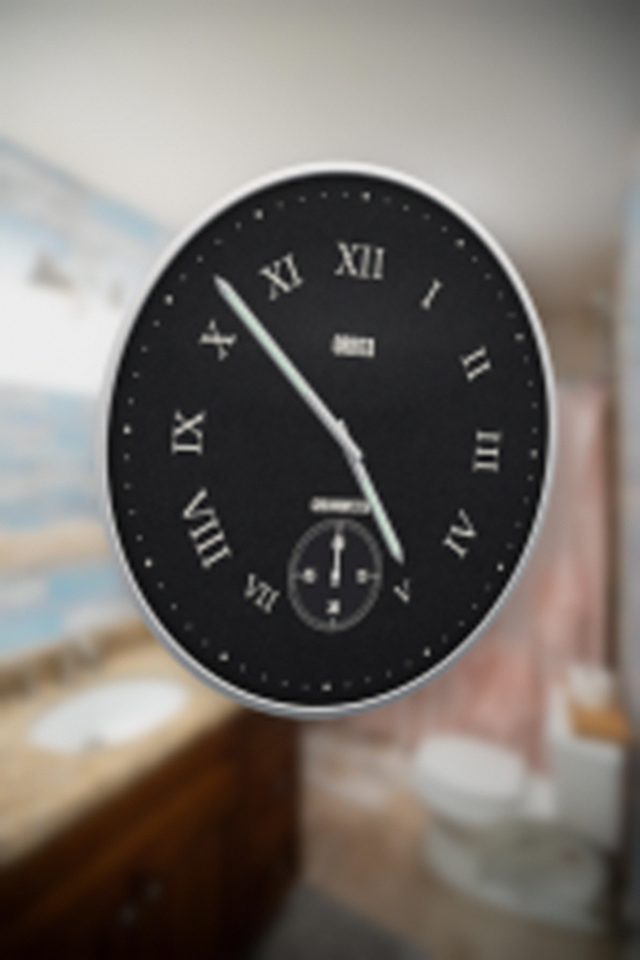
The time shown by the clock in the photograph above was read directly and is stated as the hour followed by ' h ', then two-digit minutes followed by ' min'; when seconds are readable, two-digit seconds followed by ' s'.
4 h 52 min
